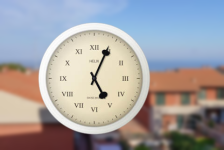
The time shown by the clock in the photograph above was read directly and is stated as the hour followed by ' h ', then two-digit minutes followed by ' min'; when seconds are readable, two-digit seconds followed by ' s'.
5 h 04 min
